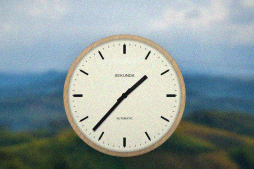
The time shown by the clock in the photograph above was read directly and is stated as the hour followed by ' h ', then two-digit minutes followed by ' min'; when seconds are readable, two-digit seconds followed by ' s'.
1 h 37 min
